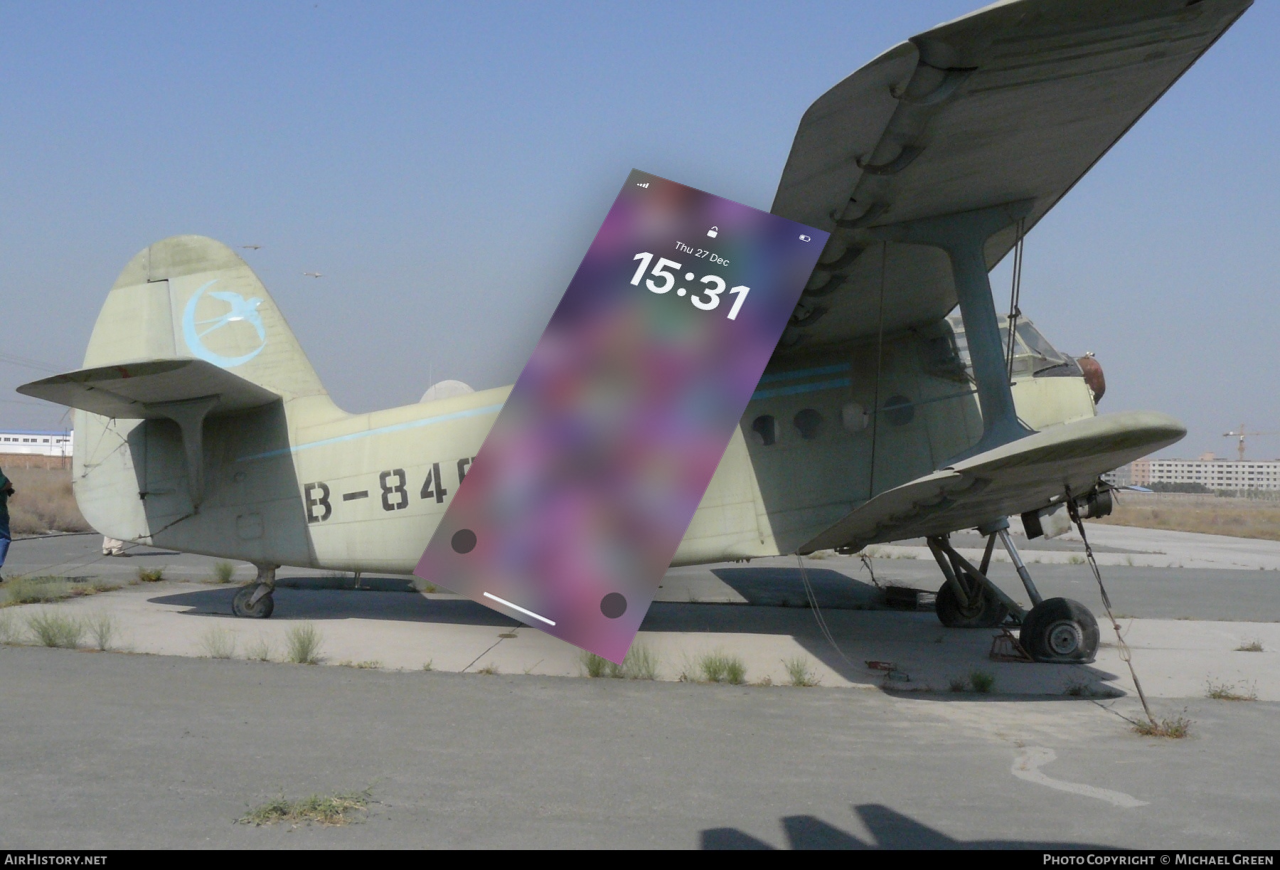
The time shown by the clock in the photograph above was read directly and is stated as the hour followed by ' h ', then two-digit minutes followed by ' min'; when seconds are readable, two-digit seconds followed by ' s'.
15 h 31 min
